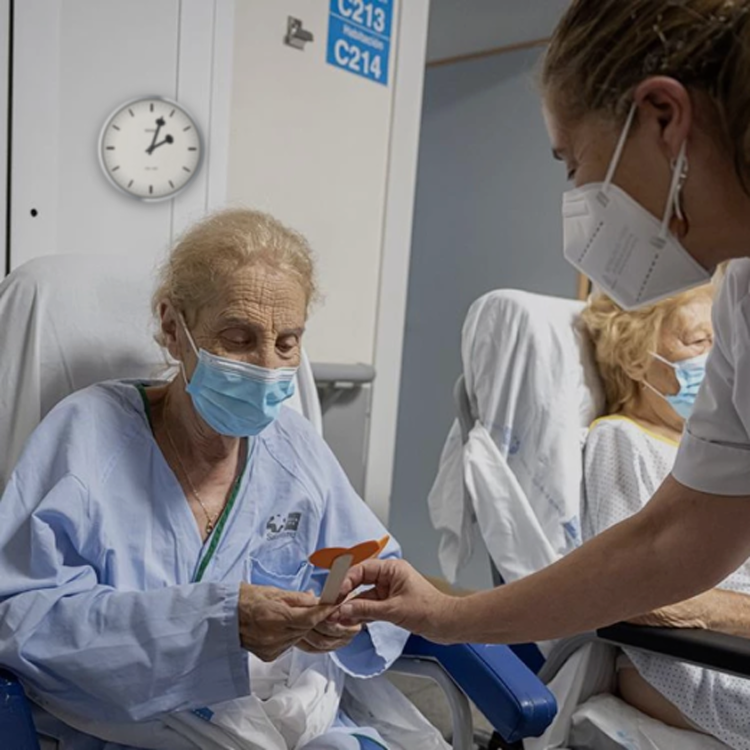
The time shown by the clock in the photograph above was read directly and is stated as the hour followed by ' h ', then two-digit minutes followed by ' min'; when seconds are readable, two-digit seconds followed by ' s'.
2 h 03 min
